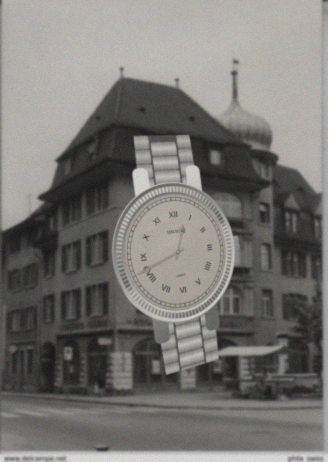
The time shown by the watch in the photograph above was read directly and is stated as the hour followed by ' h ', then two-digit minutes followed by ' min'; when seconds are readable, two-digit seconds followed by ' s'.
12 h 42 min
